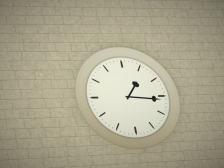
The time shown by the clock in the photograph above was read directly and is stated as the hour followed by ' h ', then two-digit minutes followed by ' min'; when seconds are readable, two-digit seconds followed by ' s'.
1 h 16 min
